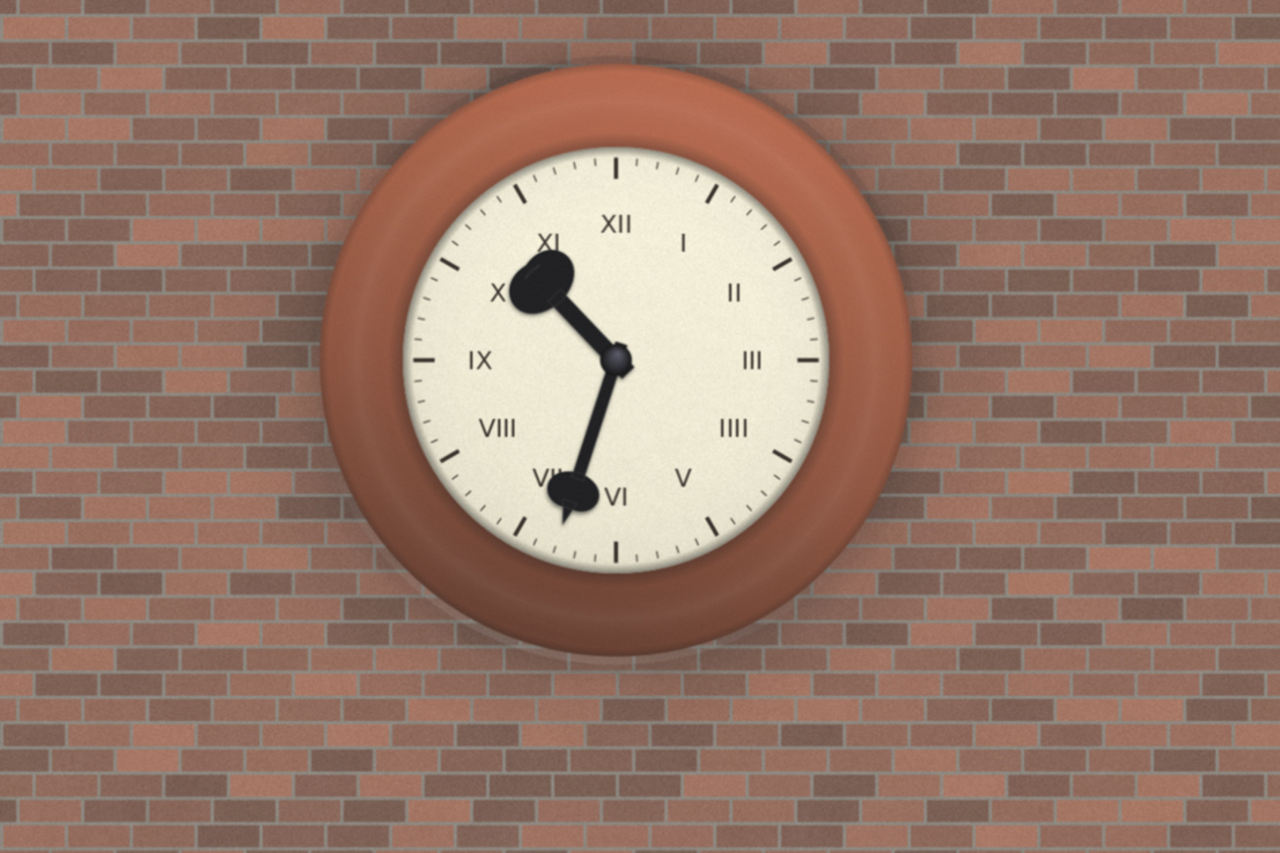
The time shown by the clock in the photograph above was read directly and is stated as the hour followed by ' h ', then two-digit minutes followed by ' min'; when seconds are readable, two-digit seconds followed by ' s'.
10 h 33 min
